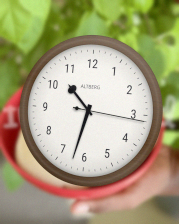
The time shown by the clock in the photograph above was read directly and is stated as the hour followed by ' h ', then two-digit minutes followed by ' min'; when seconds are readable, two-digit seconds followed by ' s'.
10 h 32 min 16 s
